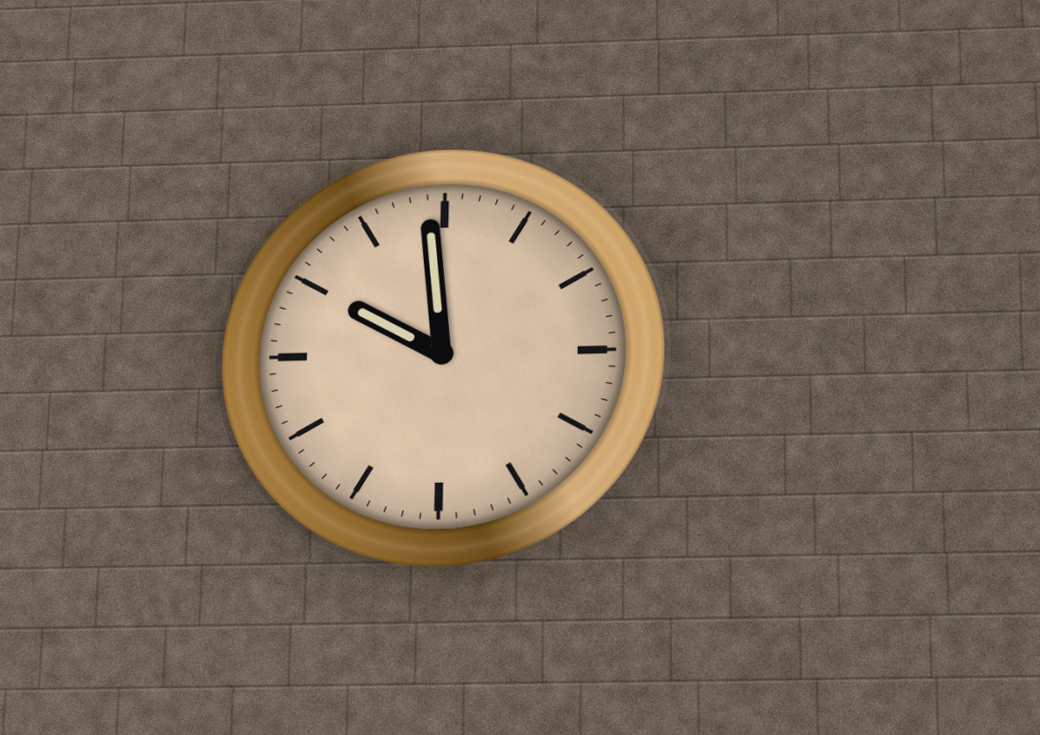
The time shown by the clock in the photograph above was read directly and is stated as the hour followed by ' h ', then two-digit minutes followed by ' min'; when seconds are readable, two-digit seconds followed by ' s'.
9 h 59 min
